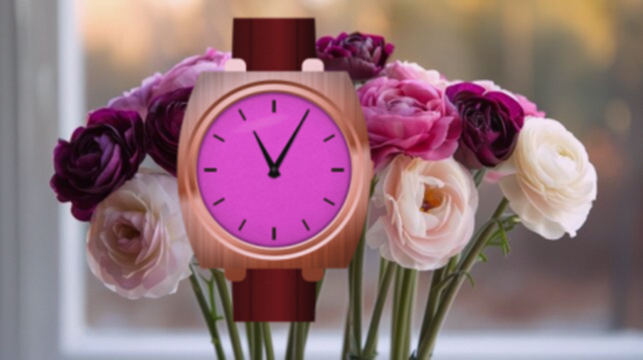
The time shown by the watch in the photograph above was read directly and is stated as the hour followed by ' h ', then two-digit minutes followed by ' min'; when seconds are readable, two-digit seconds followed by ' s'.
11 h 05 min
